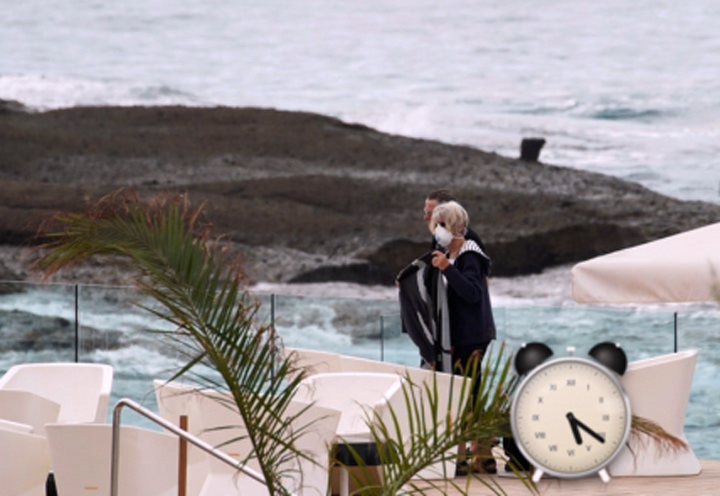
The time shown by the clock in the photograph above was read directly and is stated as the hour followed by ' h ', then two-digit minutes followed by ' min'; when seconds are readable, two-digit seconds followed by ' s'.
5 h 21 min
